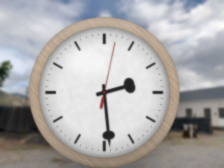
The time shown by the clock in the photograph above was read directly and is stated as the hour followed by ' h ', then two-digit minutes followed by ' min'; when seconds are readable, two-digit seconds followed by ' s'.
2 h 29 min 02 s
